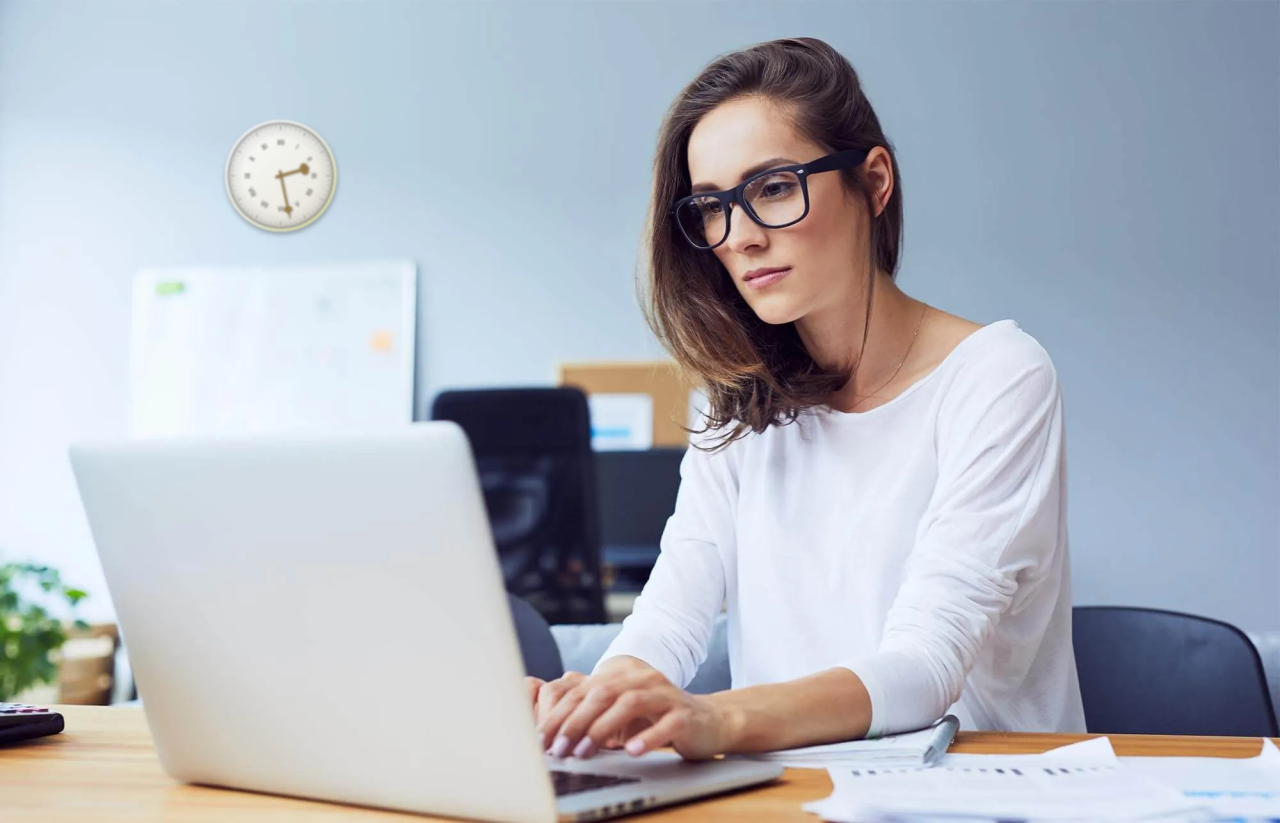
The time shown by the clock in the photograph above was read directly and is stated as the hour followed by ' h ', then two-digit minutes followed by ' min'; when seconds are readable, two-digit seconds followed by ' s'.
2 h 28 min
